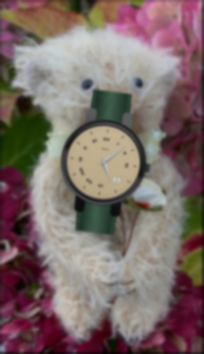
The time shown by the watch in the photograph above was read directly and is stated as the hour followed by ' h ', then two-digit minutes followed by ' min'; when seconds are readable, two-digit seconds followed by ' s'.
5 h 08 min
